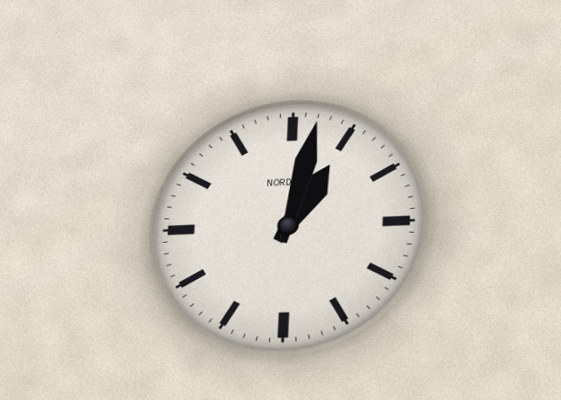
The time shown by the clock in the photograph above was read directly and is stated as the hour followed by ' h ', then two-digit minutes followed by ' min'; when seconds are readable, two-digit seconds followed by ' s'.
1 h 02 min
